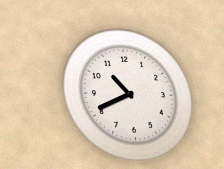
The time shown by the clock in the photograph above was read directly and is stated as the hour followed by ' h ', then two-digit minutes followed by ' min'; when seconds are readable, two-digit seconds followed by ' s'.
10 h 41 min
